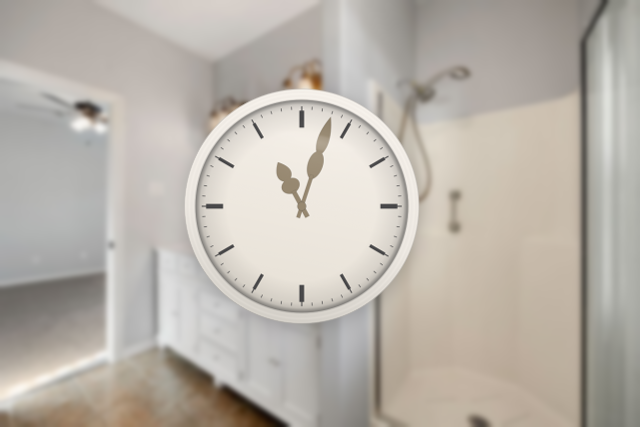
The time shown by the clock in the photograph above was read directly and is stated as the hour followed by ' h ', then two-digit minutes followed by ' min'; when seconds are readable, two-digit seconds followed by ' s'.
11 h 03 min
